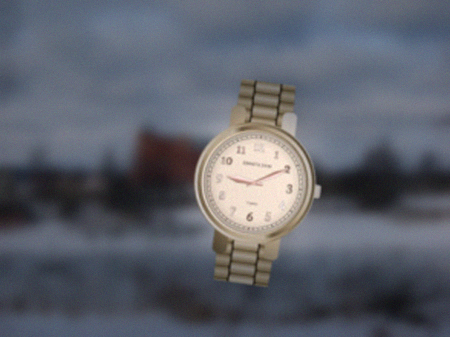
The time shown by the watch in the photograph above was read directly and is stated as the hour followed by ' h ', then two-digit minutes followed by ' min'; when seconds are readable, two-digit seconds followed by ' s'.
9 h 10 min
